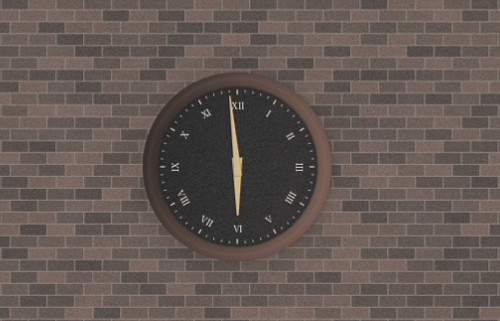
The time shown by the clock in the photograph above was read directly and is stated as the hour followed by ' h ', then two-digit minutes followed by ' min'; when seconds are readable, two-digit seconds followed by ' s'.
5 h 59 min
